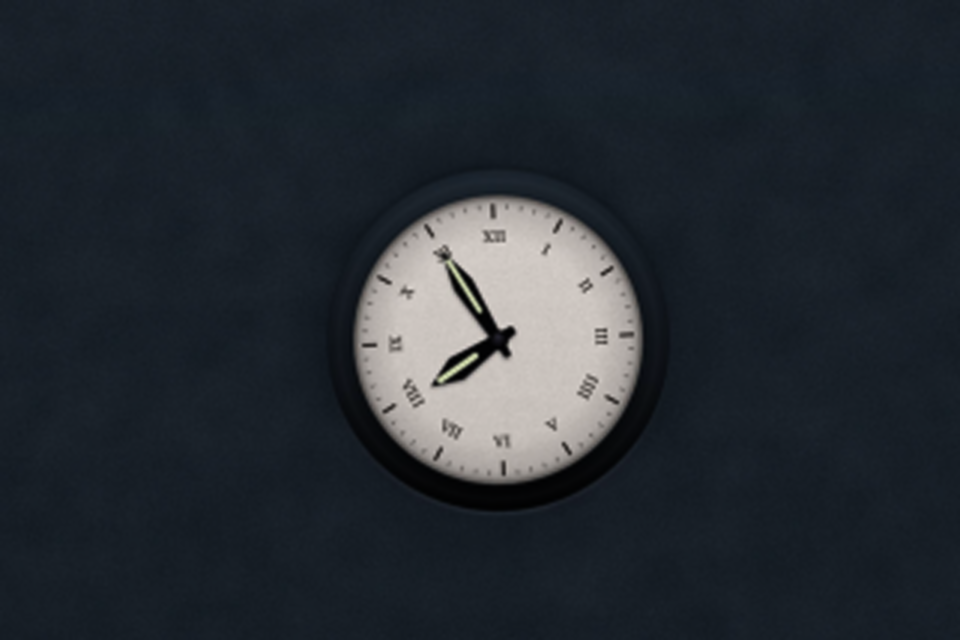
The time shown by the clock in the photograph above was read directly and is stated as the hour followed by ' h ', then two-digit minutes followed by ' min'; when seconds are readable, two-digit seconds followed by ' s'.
7 h 55 min
